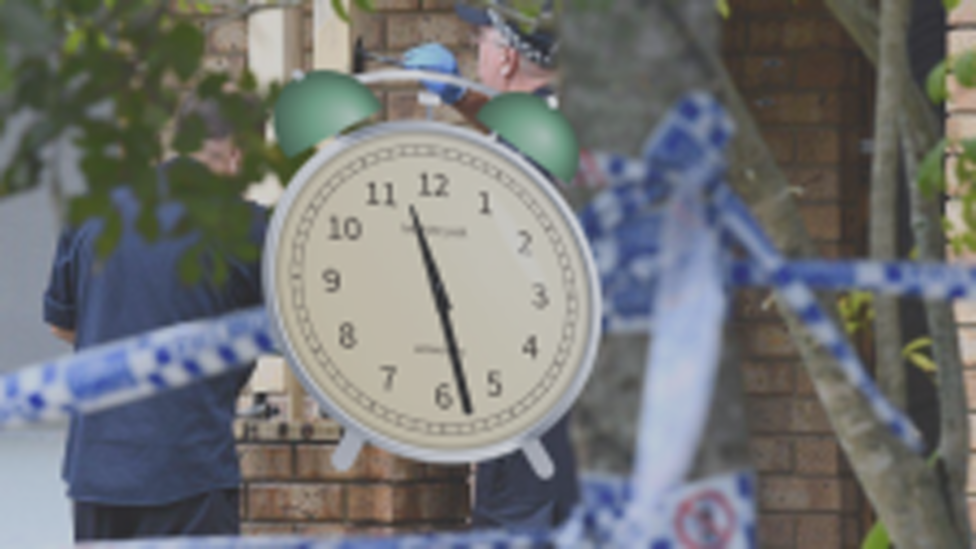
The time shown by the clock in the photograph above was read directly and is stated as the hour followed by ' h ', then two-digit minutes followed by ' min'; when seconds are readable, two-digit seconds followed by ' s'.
11 h 28 min
